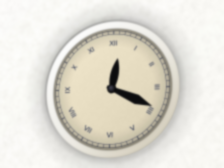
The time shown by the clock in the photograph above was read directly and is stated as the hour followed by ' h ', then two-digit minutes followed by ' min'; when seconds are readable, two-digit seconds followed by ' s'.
12 h 19 min
